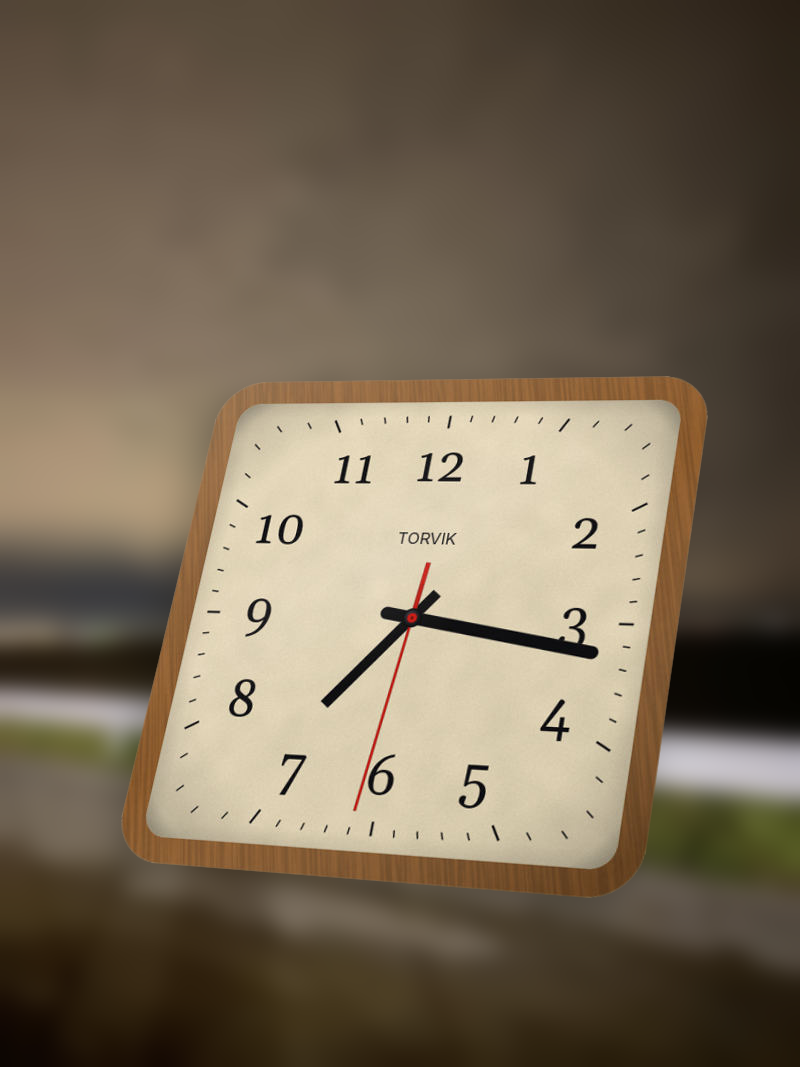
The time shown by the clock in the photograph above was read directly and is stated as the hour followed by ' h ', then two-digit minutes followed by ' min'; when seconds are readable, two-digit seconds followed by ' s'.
7 h 16 min 31 s
